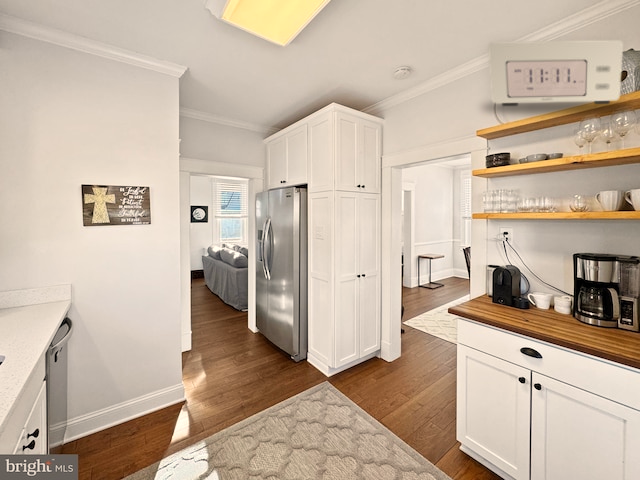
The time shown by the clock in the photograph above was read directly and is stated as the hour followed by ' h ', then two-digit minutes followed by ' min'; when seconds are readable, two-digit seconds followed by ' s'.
11 h 11 min
